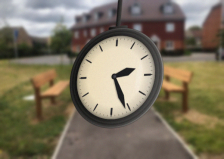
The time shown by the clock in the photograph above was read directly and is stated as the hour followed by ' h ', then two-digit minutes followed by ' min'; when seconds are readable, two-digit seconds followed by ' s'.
2 h 26 min
